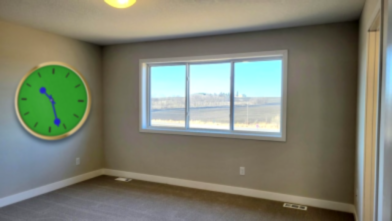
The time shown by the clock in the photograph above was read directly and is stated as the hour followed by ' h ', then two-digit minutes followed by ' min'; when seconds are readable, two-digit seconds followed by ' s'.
10 h 27 min
